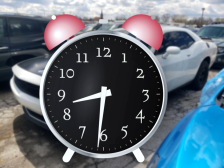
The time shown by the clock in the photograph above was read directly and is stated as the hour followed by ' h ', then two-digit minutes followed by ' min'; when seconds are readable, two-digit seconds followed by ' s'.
8 h 31 min
